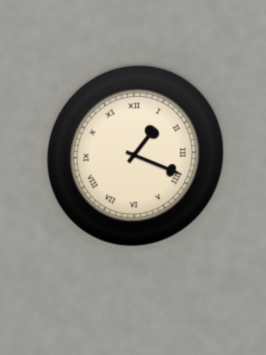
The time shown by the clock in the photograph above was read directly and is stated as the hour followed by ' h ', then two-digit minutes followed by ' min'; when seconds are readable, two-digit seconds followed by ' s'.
1 h 19 min
